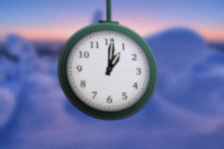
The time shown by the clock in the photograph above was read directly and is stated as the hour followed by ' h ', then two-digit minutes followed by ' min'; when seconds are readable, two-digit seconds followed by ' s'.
1 h 01 min
